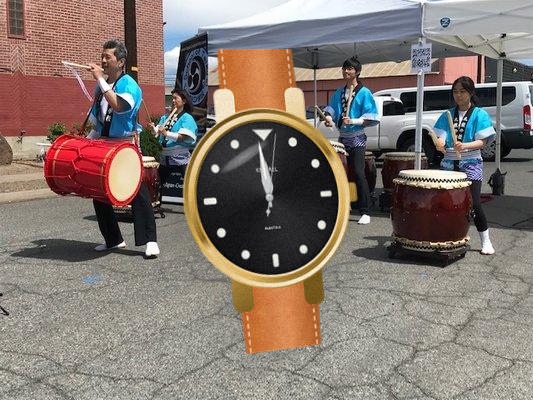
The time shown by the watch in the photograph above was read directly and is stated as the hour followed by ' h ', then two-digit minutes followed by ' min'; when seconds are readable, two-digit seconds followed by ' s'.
11 h 59 min 02 s
